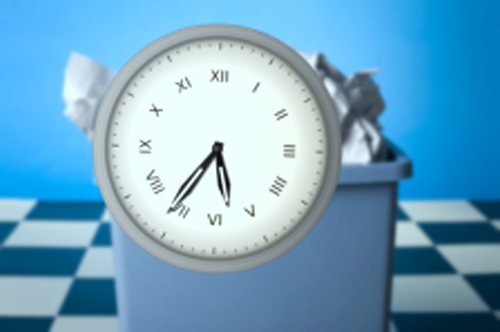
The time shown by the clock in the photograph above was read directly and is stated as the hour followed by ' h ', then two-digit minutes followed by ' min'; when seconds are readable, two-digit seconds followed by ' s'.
5 h 36 min
